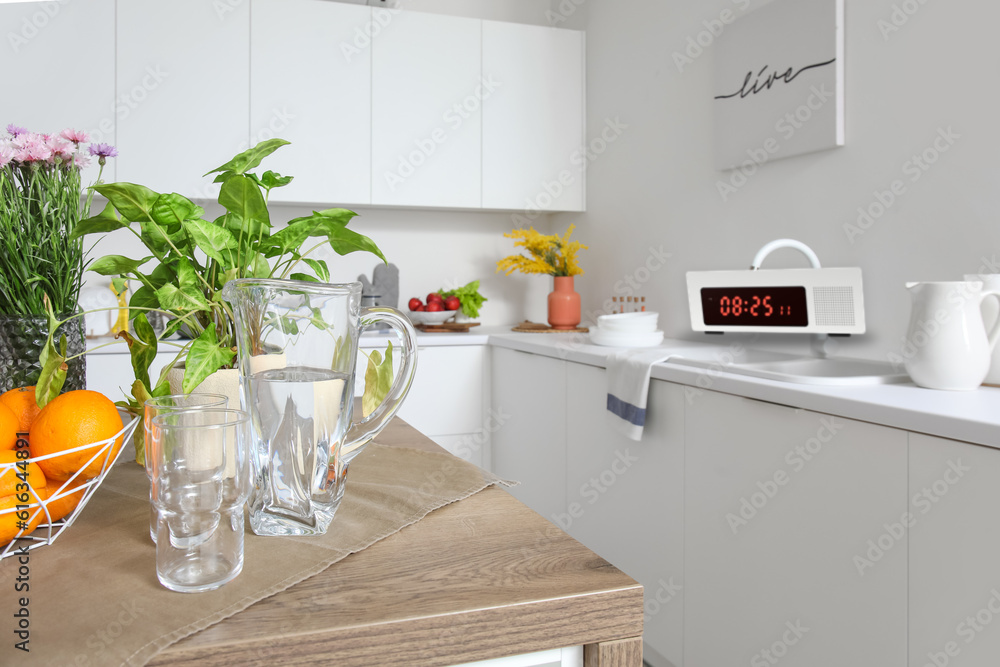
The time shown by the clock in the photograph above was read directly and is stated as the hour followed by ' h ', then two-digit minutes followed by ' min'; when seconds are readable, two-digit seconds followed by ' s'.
8 h 25 min 11 s
